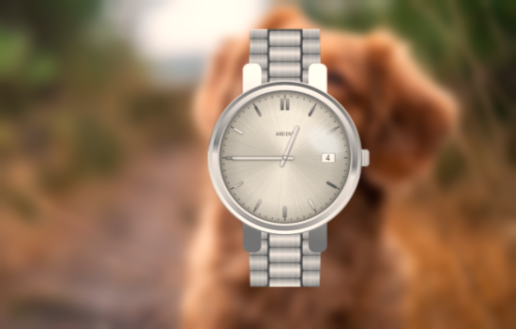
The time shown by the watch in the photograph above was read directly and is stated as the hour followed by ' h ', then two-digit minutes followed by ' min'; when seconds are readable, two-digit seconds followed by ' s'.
12 h 45 min
